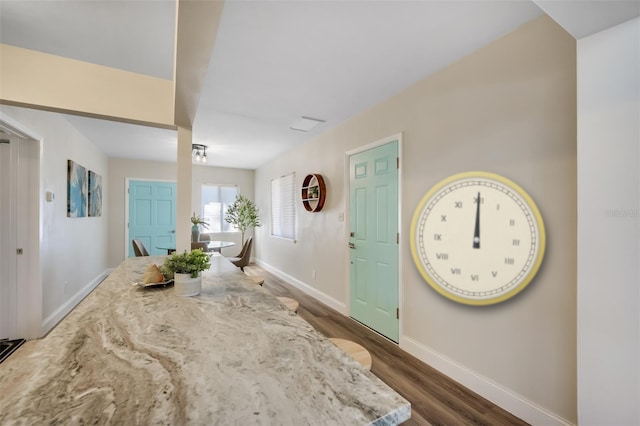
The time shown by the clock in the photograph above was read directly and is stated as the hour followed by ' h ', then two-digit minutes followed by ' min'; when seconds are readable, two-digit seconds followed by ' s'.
12 h 00 min
